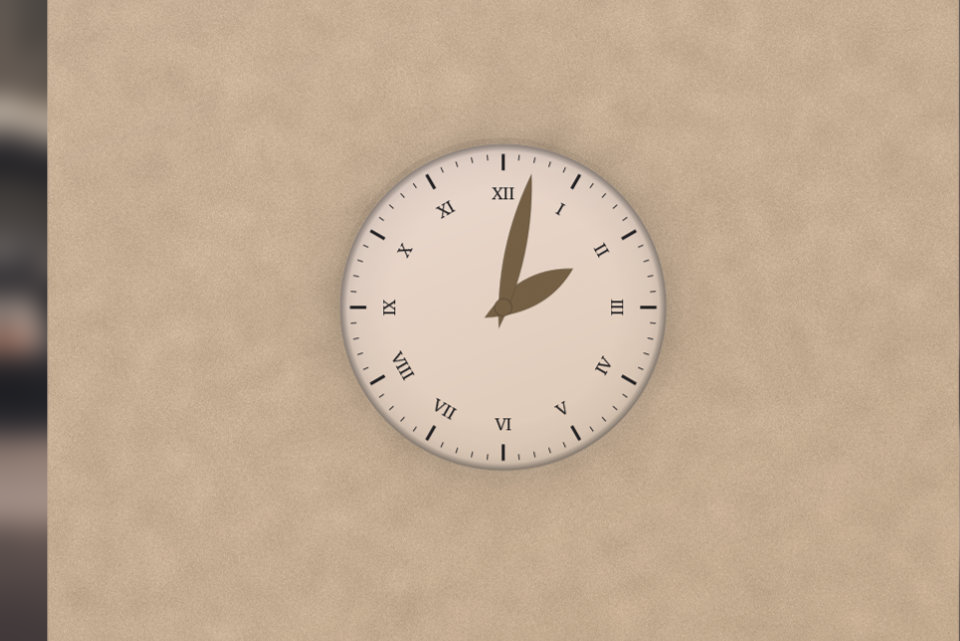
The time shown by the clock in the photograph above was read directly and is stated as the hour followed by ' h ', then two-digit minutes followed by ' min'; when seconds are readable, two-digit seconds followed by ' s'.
2 h 02 min
